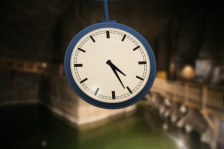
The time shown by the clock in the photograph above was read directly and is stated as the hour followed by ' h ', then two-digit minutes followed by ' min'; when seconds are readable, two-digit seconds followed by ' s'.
4 h 26 min
